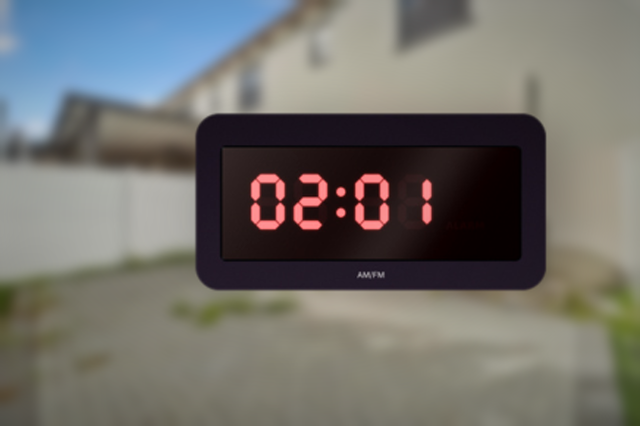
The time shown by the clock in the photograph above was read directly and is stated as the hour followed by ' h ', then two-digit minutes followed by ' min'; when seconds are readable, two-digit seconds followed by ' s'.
2 h 01 min
